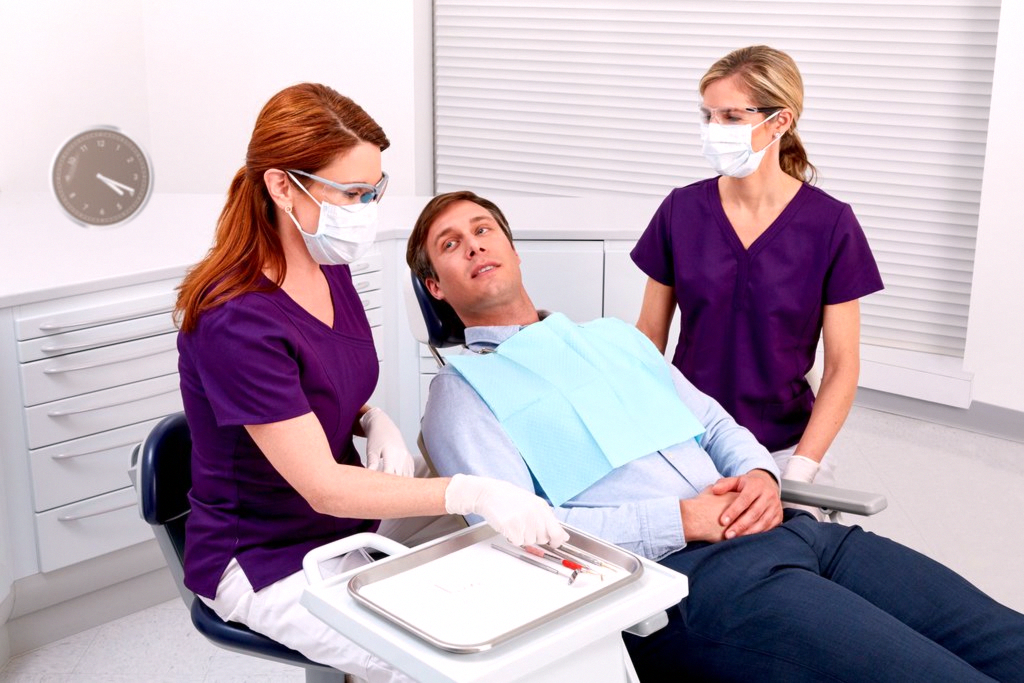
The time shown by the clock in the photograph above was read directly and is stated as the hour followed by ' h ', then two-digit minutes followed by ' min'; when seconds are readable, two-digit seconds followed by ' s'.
4 h 19 min
